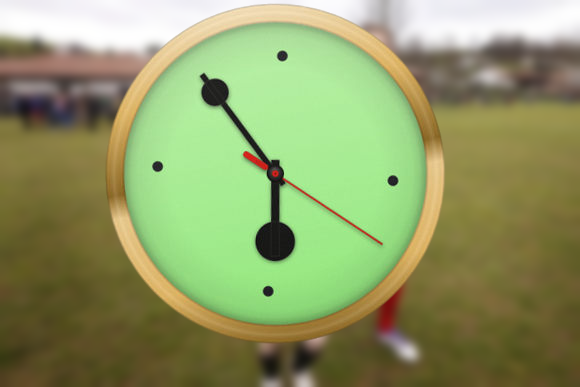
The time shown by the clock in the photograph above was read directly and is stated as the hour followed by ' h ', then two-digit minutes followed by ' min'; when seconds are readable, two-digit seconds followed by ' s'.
5 h 53 min 20 s
